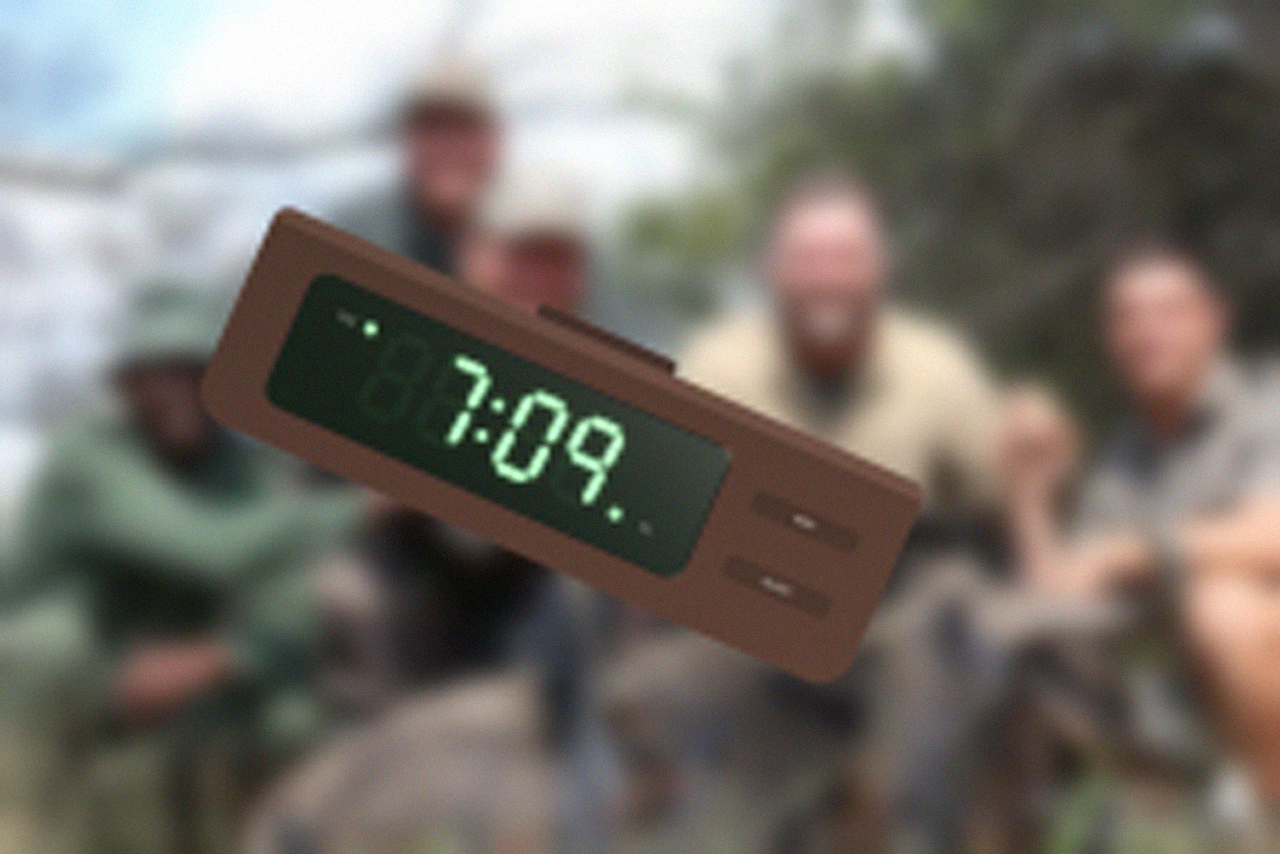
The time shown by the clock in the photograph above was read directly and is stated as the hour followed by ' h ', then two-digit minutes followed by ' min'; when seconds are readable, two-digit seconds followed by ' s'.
7 h 09 min
